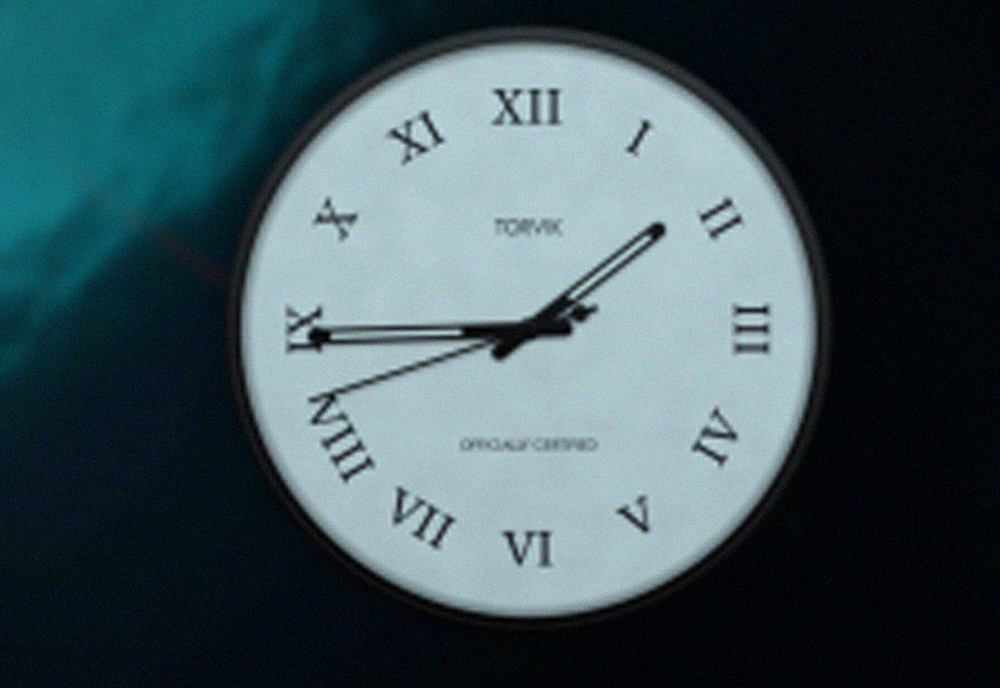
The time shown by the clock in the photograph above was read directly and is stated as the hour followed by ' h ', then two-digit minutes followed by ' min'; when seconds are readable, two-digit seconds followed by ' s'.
1 h 44 min 42 s
